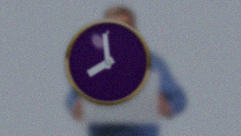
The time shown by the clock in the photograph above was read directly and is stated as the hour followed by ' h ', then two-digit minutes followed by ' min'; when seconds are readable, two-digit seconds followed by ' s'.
7 h 59 min
